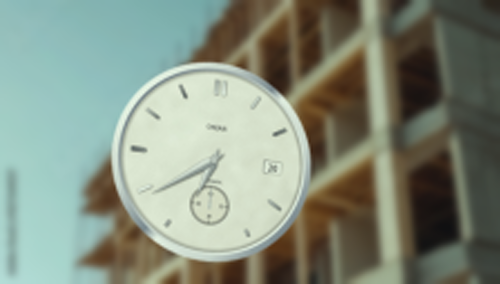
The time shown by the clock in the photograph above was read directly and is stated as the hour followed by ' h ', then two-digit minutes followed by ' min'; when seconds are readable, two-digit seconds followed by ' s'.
6 h 39 min
